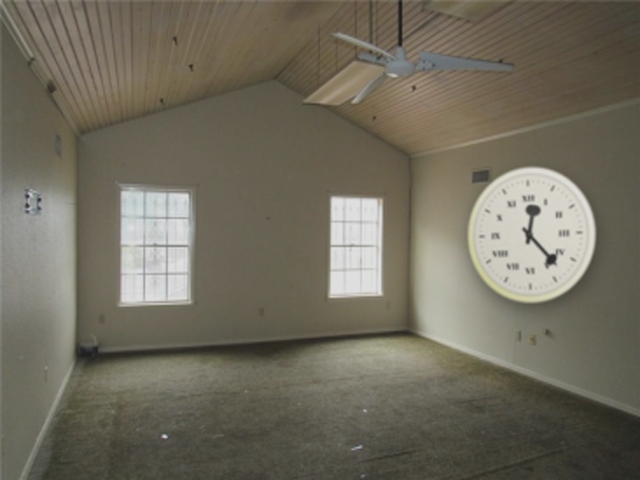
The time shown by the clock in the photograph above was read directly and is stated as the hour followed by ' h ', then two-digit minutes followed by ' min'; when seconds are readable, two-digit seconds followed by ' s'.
12 h 23 min
